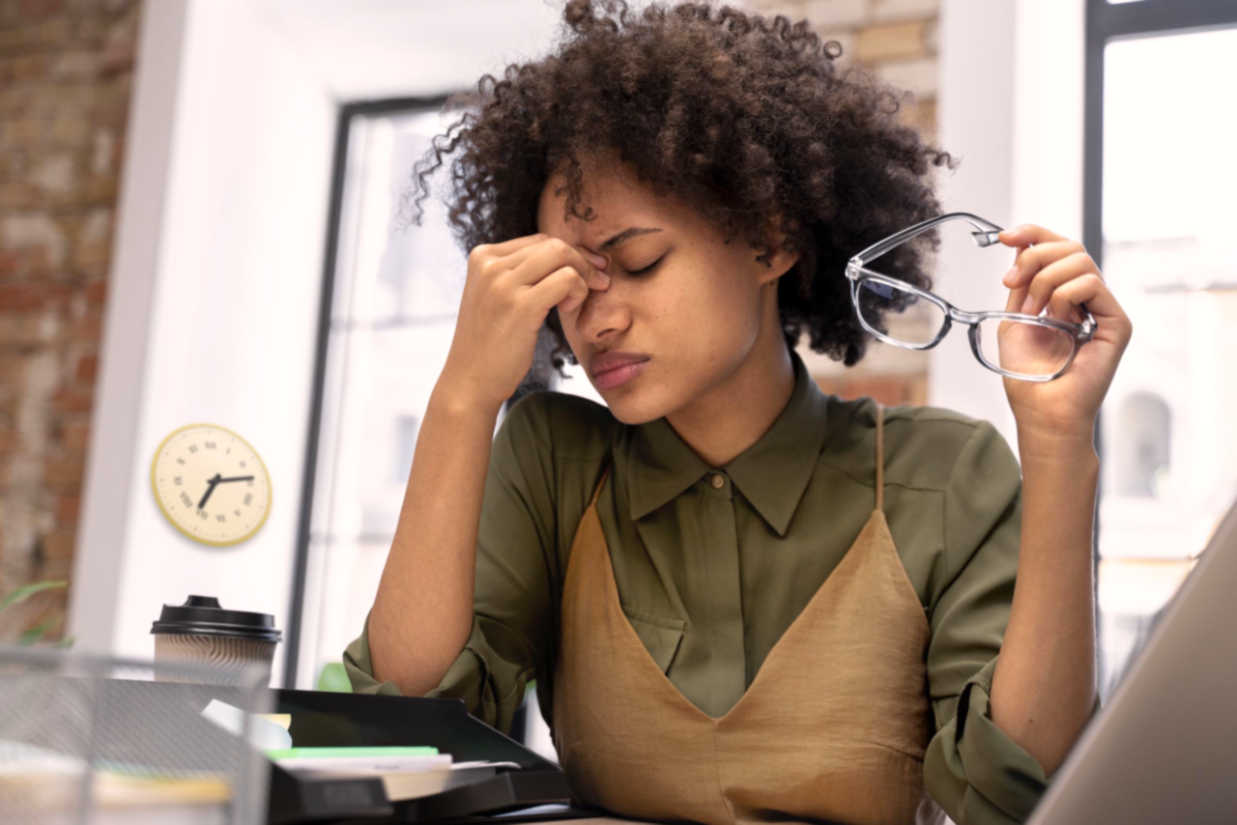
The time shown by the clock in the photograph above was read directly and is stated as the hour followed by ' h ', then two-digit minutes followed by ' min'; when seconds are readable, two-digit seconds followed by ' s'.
7 h 14 min
